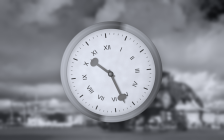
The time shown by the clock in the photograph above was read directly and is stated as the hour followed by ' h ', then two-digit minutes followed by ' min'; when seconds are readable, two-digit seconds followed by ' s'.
10 h 27 min
